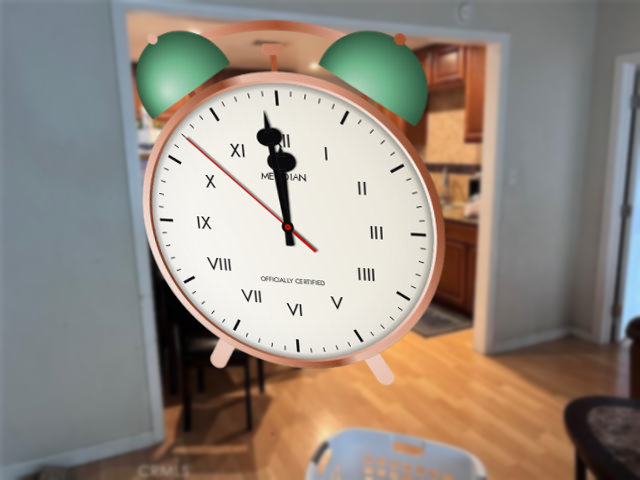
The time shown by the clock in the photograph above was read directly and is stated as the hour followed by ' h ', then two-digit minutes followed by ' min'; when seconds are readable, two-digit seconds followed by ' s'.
11 h 58 min 52 s
